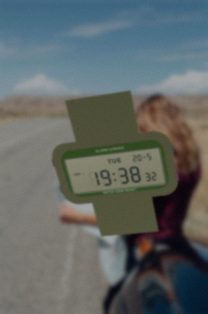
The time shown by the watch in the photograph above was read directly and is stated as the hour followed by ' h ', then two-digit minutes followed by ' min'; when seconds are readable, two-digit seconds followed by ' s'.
19 h 38 min
